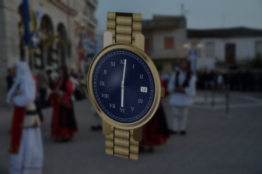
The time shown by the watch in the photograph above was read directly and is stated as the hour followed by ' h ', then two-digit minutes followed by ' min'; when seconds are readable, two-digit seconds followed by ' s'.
6 h 01 min
